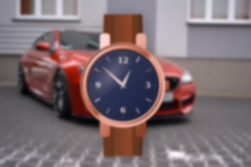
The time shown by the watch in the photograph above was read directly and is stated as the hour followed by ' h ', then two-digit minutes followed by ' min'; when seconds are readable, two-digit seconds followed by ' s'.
12 h 52 min
